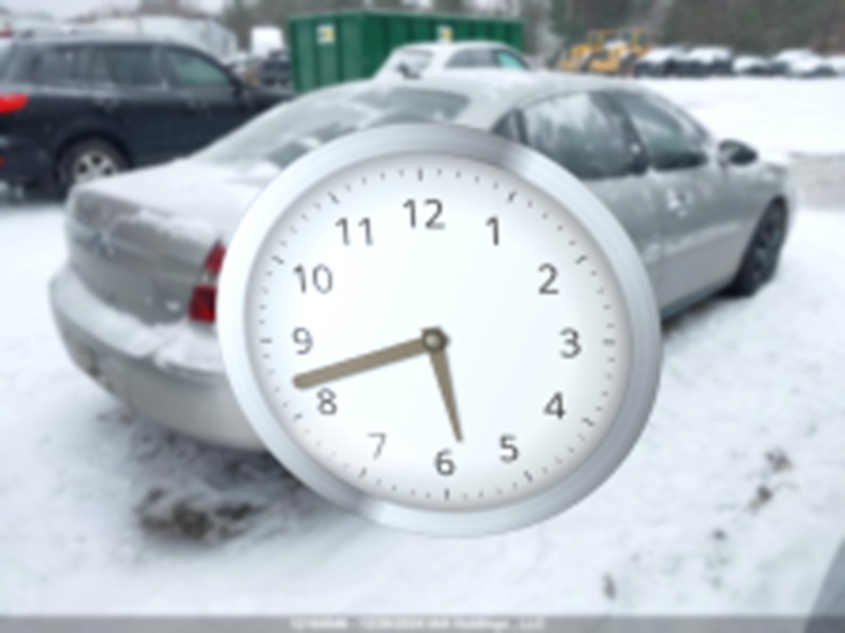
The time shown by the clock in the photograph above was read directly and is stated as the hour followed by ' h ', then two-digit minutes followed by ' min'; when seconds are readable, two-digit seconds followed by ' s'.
5 h 42 min
